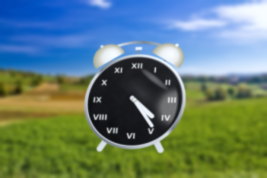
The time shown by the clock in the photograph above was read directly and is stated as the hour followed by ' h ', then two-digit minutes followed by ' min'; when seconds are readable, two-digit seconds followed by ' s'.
4 h 24 min
